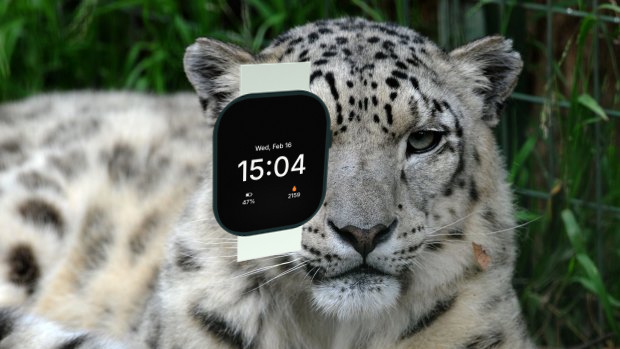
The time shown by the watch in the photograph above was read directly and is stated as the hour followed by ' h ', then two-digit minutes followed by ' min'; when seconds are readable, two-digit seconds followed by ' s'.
15 h 04 min
